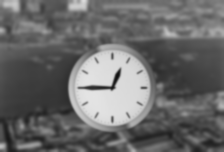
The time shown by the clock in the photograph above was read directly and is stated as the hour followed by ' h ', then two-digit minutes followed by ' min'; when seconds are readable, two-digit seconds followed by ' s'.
12 h 45 min
